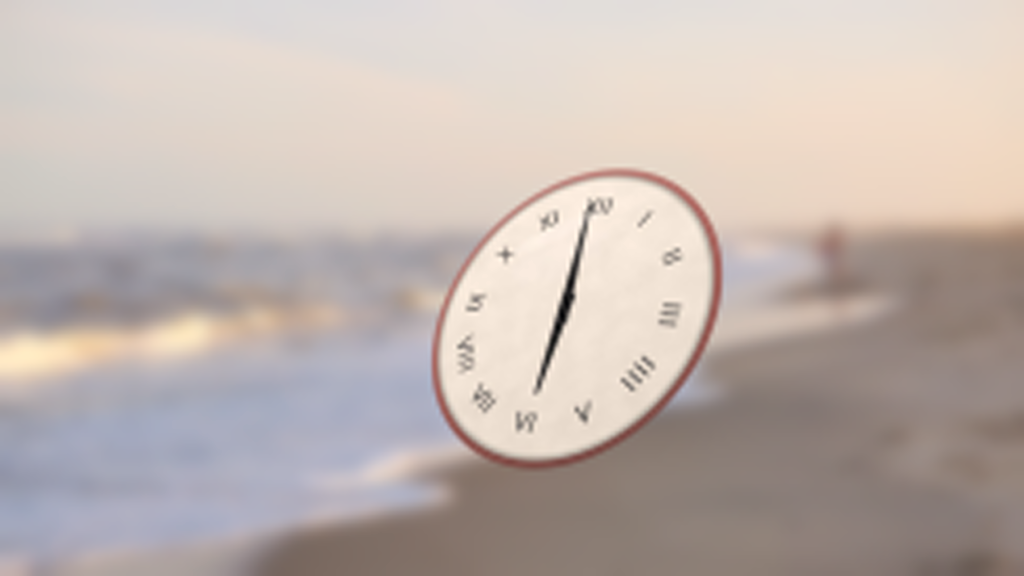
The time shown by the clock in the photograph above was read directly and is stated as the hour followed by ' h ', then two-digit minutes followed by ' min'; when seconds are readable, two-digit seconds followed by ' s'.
5 h 59 min
